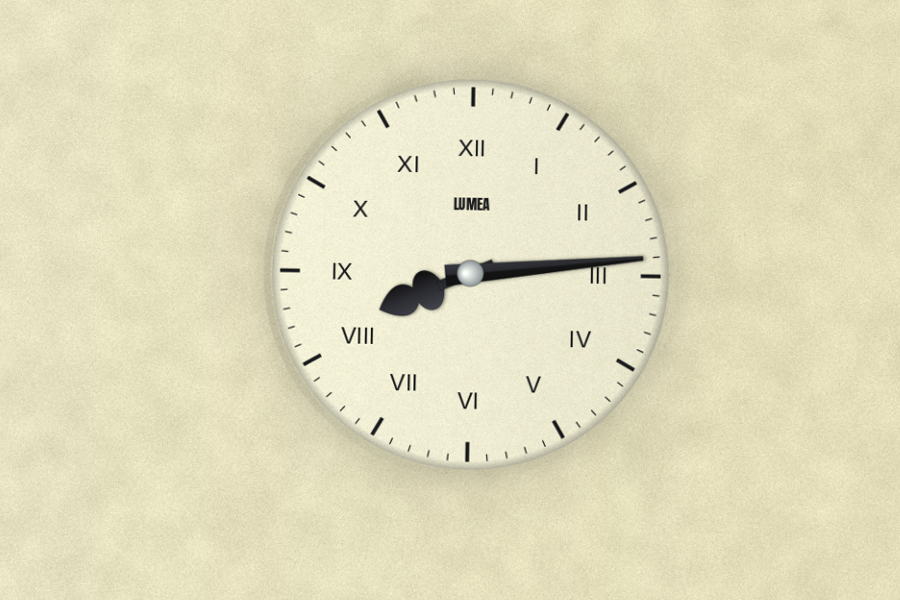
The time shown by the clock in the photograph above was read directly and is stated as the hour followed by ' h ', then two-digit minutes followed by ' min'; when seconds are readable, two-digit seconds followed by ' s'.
8 h 14 min
